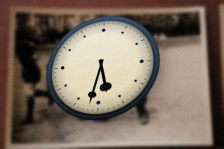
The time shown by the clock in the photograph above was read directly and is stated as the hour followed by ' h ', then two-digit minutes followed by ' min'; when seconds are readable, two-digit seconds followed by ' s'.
5 h 32 min
